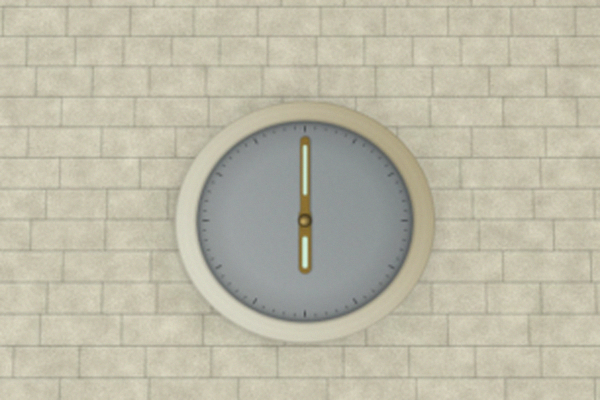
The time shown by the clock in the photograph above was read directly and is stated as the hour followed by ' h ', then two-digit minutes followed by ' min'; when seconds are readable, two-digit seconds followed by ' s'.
6 h 00 min
